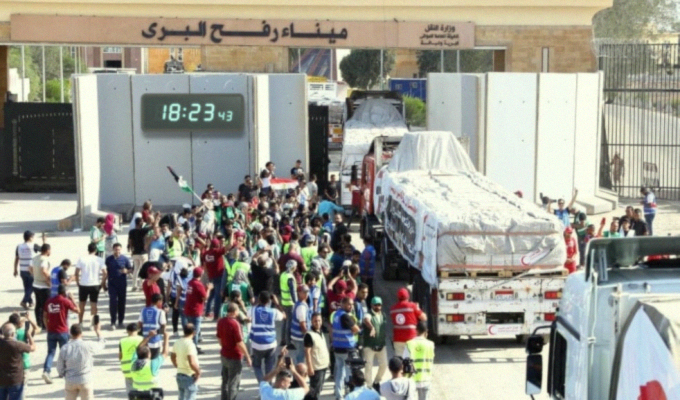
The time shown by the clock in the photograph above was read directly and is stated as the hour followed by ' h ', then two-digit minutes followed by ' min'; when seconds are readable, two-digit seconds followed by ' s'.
18 h 23 min
